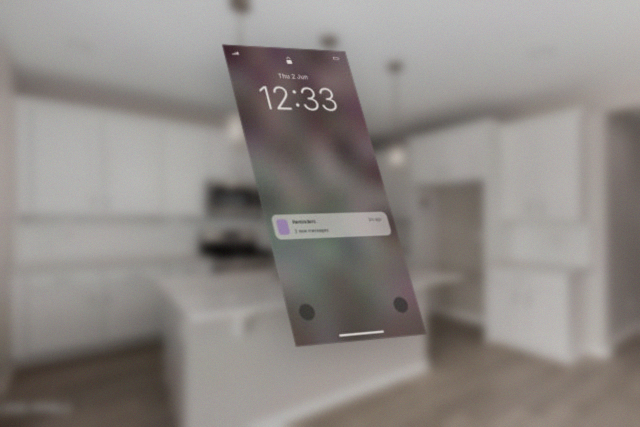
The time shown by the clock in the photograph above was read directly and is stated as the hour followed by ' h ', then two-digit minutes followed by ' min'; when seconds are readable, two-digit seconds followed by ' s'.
12 h 33 min
